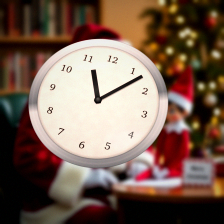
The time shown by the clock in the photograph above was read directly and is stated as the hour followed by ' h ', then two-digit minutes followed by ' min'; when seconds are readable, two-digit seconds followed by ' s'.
11 h 07 min
